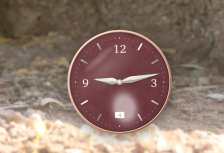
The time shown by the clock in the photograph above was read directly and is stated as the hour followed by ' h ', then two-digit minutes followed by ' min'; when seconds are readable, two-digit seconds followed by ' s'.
9 h 13 min
